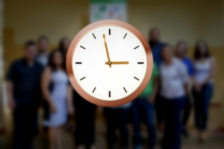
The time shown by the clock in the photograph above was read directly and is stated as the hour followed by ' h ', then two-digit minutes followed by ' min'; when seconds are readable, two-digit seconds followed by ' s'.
2 h 58 min
